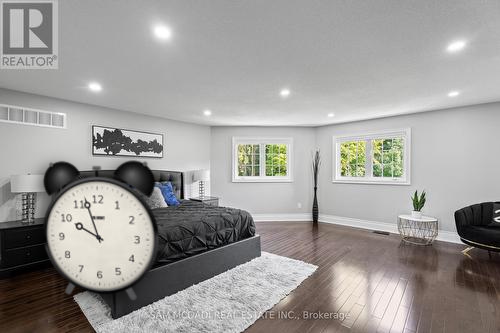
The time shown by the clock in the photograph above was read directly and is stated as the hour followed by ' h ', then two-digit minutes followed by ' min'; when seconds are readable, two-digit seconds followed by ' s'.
9 h 57 min
